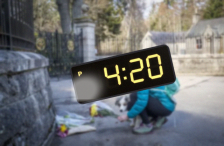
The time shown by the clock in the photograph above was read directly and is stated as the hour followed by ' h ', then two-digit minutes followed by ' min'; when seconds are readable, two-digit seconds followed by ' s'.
4 h 20 min
